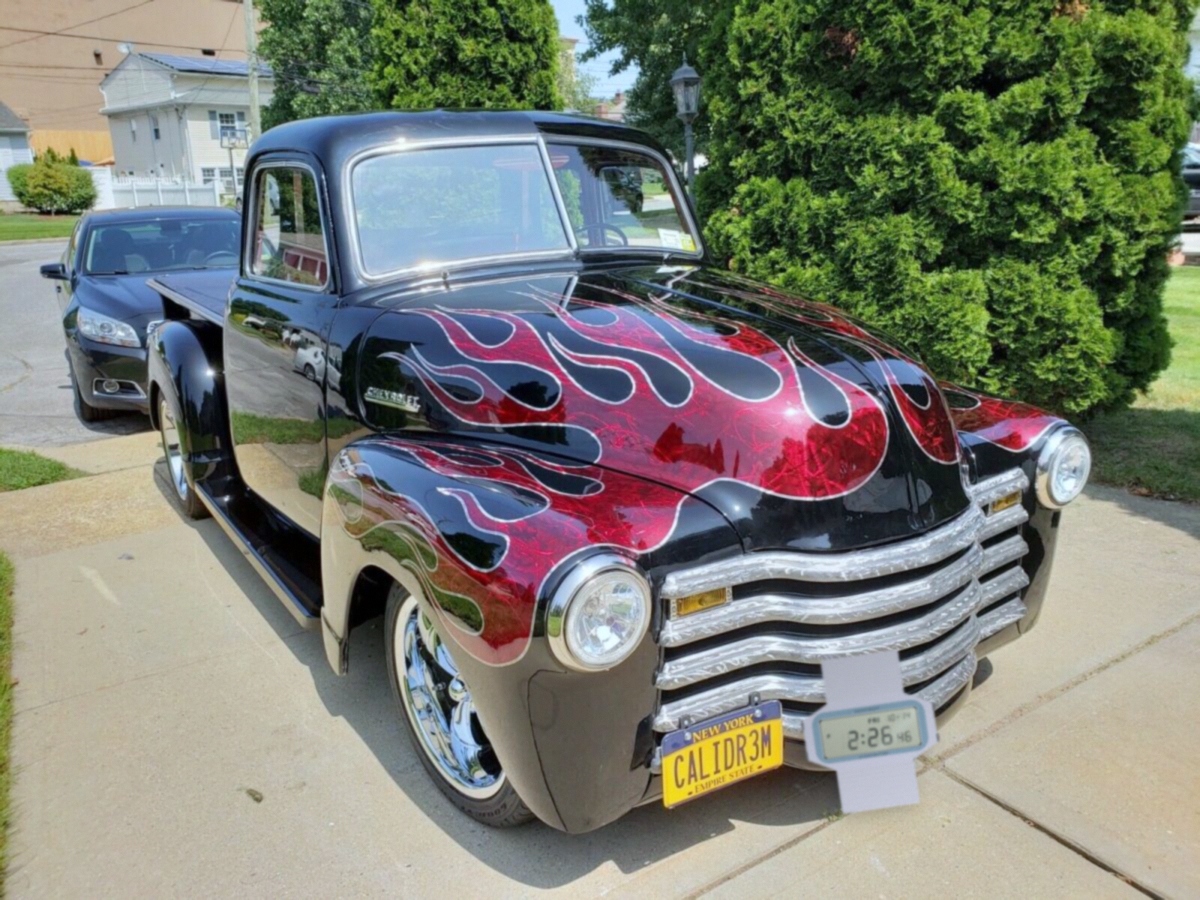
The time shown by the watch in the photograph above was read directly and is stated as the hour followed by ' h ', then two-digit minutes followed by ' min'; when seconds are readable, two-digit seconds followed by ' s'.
2 h 26 min
